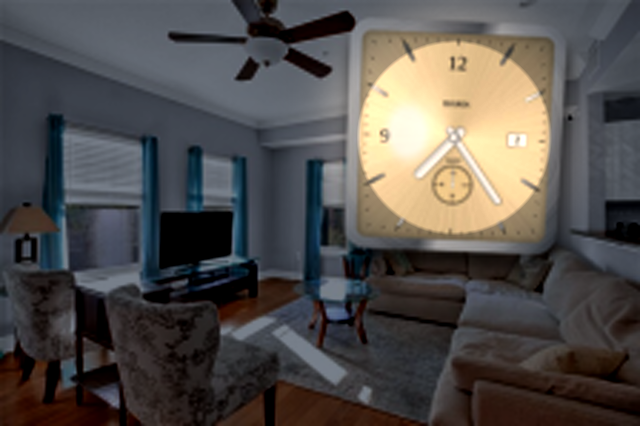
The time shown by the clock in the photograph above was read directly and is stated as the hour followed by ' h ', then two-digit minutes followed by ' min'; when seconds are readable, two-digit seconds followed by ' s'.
7 h 24 min
